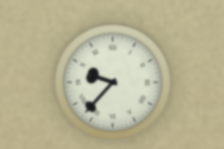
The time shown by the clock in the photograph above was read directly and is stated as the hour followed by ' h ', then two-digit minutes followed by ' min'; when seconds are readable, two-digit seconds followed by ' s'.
9 h 37 min
